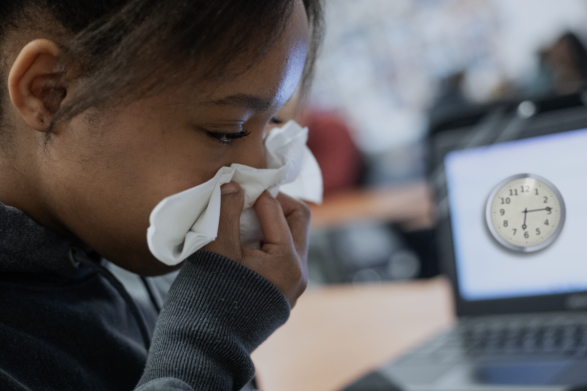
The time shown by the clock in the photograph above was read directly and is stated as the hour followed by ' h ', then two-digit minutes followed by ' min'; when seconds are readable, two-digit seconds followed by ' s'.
6 h 14 min
